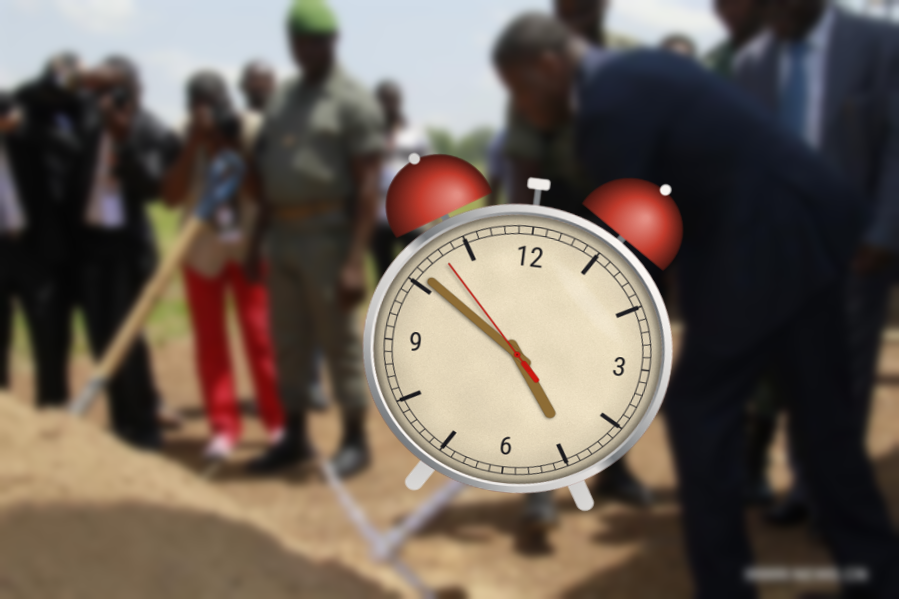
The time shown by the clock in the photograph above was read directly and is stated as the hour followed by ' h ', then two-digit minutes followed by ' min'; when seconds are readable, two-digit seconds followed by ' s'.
4 h 50 min 53 s
